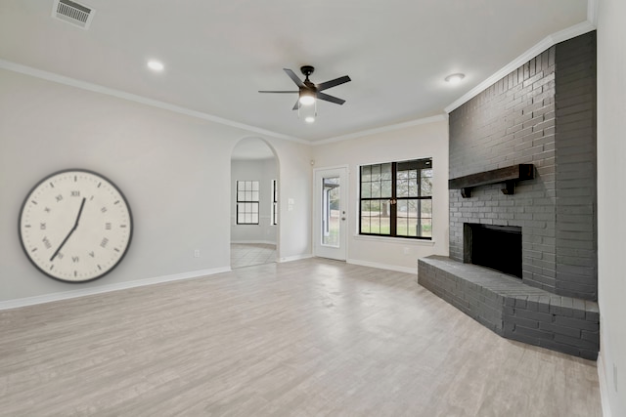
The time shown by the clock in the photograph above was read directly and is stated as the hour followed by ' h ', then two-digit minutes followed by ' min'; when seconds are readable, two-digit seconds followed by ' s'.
12 h 36 min
